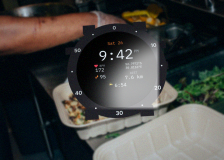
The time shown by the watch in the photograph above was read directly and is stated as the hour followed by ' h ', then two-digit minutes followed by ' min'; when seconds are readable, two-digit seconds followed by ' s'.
9 h 42 min
